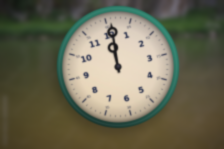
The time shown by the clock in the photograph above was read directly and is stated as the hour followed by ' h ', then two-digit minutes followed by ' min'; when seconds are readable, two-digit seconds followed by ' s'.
12 h 01 min
